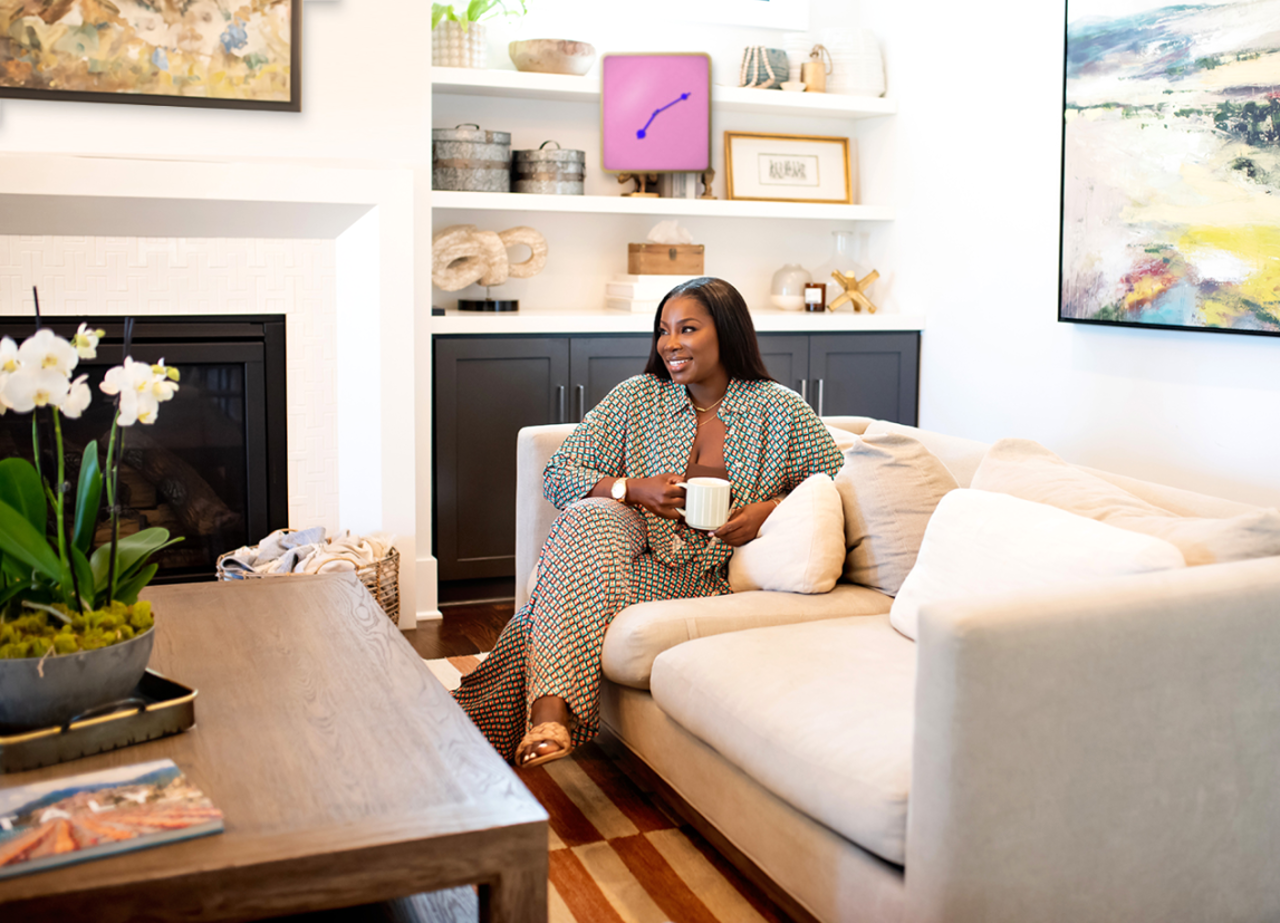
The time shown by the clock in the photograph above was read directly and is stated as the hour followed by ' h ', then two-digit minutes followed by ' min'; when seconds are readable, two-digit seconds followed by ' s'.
7 h 10 min
